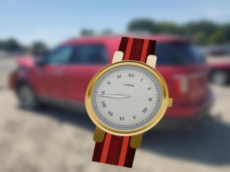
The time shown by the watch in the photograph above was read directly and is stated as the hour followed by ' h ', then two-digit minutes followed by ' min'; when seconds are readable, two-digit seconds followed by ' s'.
8 h 44 min
